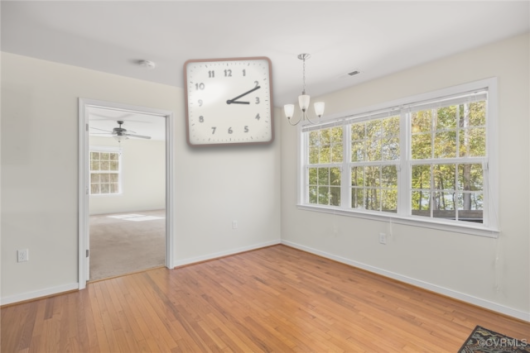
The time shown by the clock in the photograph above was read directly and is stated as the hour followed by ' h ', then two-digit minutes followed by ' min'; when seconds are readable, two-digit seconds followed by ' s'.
3 h 11 min
